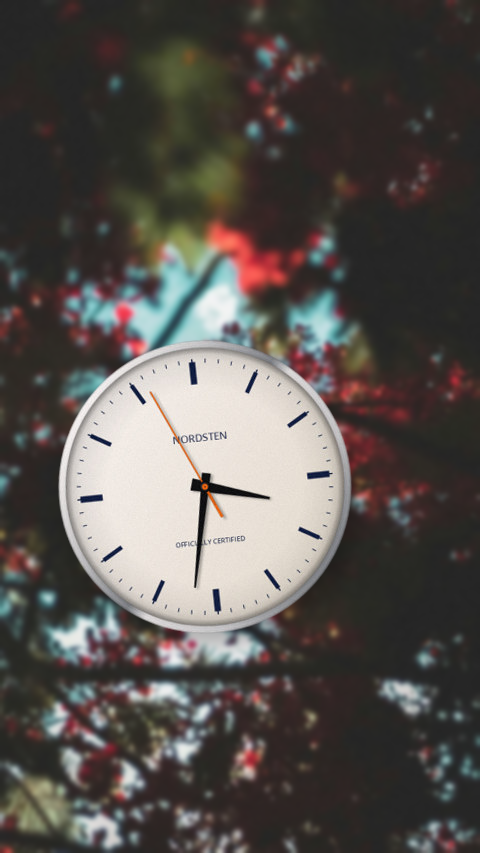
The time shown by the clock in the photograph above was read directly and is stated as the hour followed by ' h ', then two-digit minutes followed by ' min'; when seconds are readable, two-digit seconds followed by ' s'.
3 h 31 min 56 s
